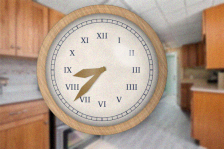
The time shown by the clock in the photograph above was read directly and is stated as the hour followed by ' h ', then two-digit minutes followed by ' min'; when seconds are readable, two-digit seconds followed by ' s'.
8 h 37 min
